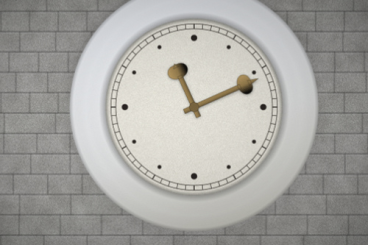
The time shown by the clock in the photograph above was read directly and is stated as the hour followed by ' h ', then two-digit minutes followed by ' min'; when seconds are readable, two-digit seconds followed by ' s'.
11 h 11 min
